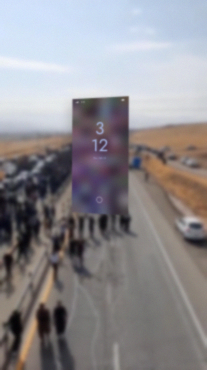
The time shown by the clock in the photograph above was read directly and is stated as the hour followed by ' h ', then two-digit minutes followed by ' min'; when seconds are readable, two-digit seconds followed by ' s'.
3 h 12 min
